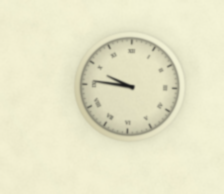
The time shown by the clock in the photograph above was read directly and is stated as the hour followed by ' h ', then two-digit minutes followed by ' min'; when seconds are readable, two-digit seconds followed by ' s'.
9 h 46 min
